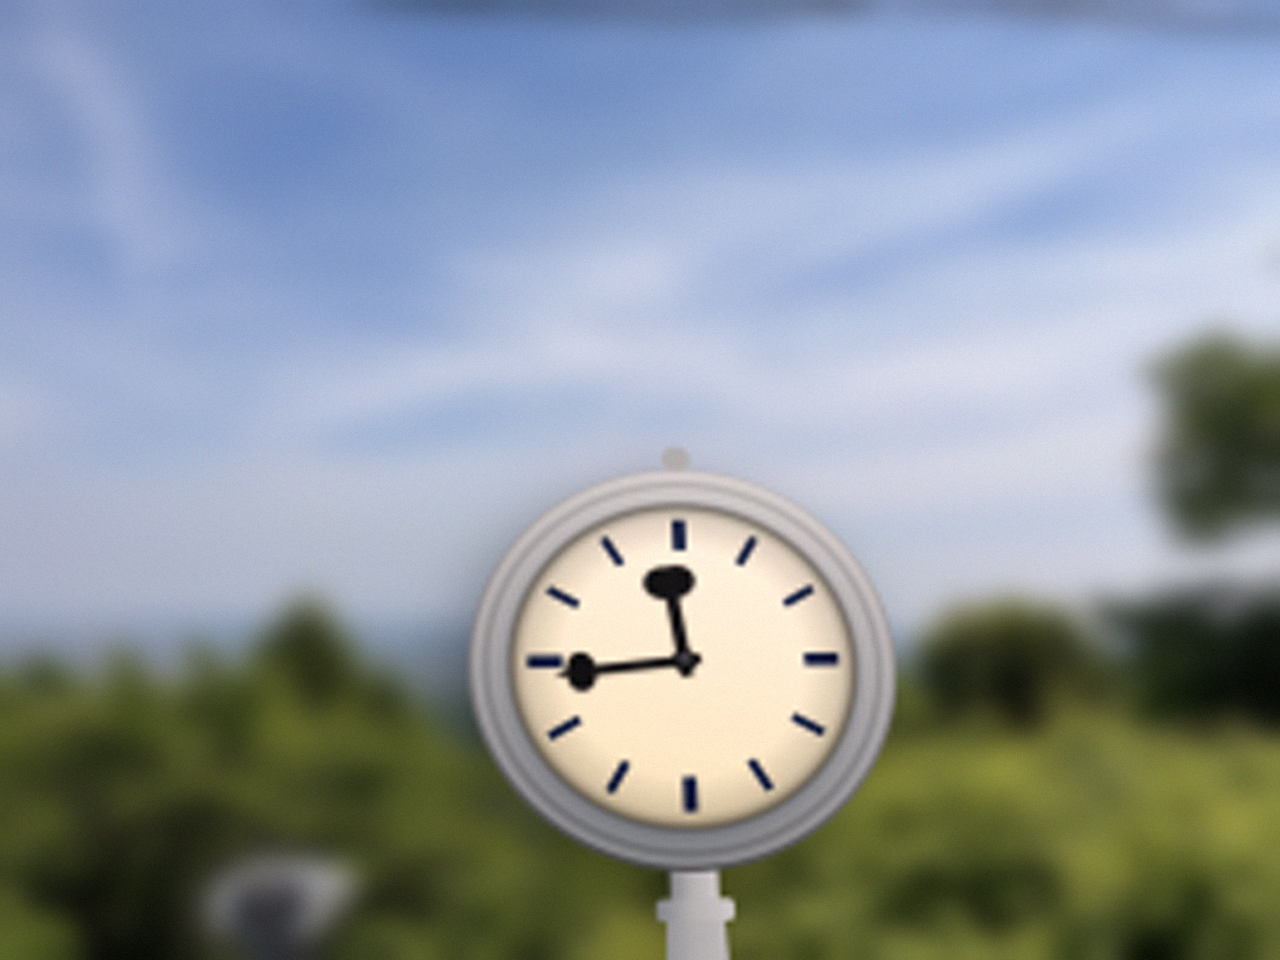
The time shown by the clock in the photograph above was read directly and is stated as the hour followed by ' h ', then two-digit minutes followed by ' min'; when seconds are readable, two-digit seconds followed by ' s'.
11 h 44 min
